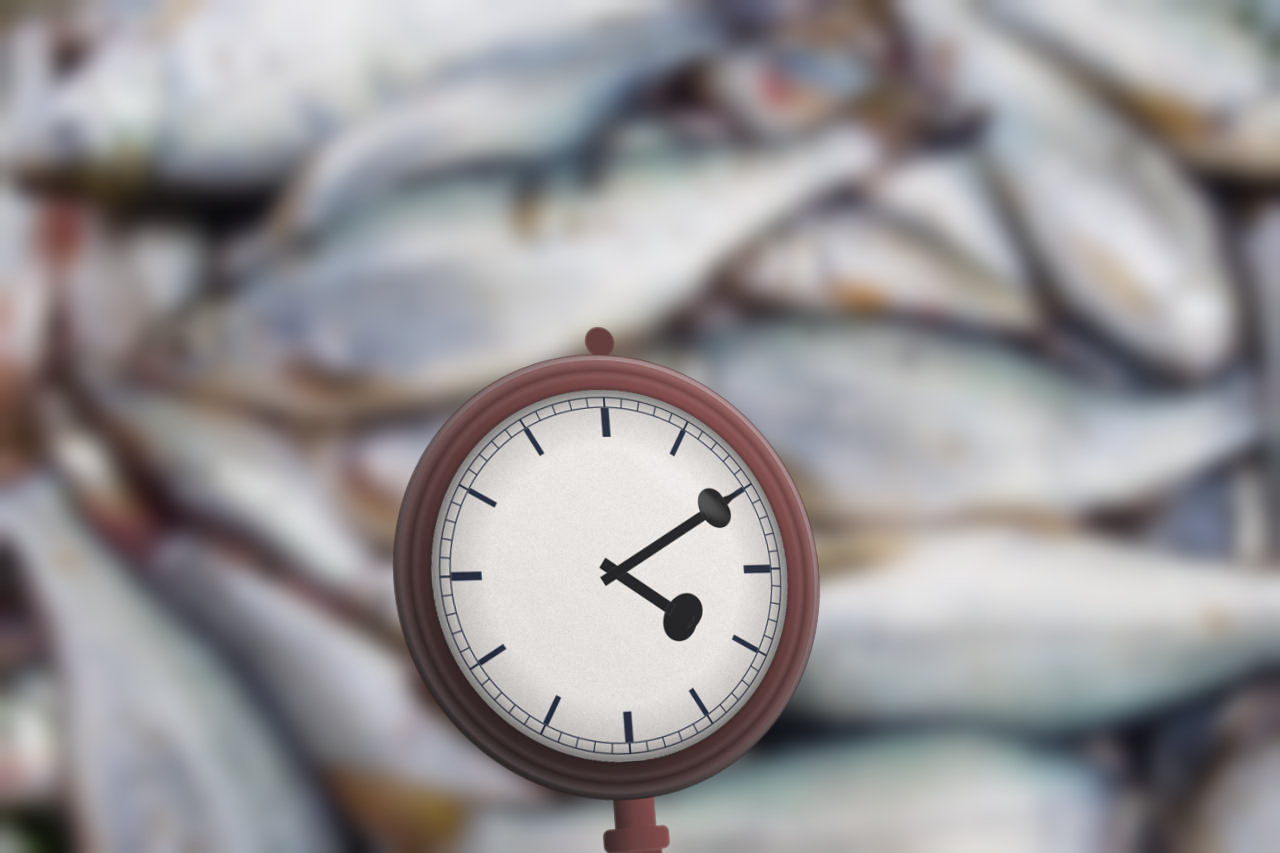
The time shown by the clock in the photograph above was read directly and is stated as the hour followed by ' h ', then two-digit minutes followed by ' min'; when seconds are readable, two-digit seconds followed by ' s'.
4 h 10 min
